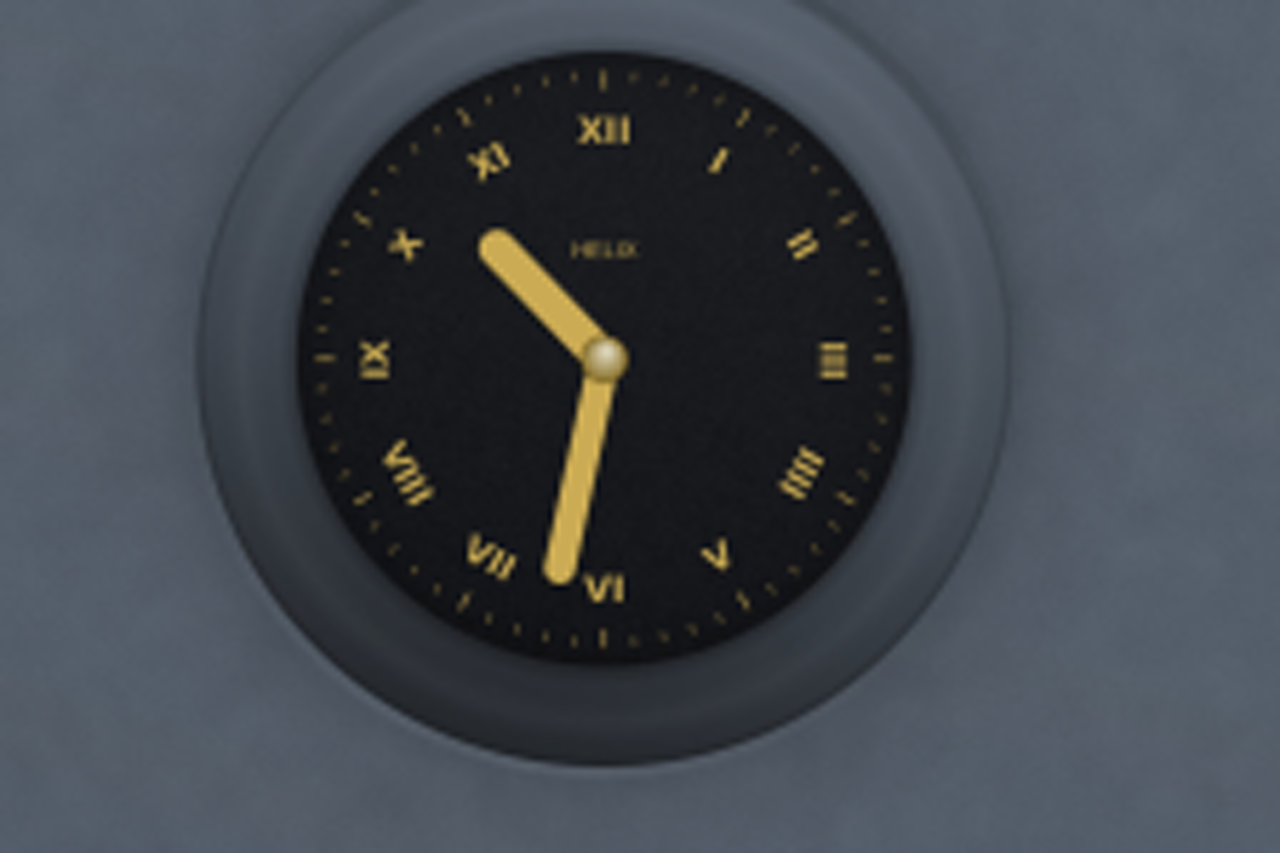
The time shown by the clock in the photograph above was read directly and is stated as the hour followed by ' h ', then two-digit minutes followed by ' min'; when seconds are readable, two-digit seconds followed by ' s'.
10 h 32 min
